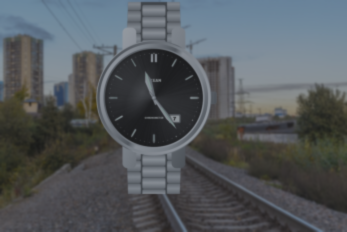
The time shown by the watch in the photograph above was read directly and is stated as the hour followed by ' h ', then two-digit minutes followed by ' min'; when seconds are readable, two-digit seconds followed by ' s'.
11 h 24 min
